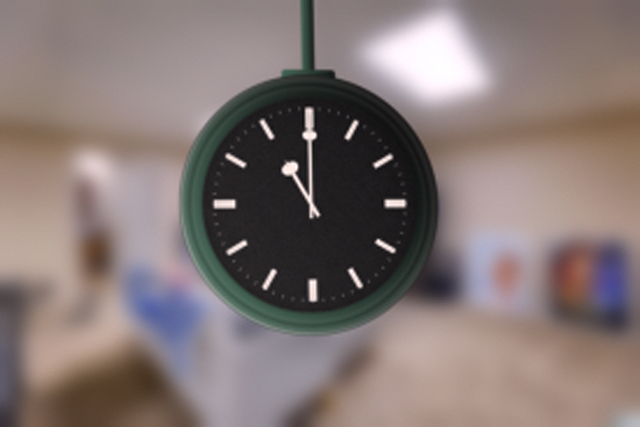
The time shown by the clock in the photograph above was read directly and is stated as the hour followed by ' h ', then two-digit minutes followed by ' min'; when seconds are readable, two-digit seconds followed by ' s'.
11 h 00 min
